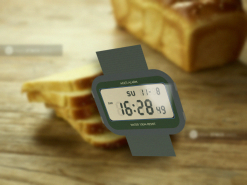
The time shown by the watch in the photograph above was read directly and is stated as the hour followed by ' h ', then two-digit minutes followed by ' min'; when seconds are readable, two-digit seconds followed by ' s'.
16 h 28 min 49 s
